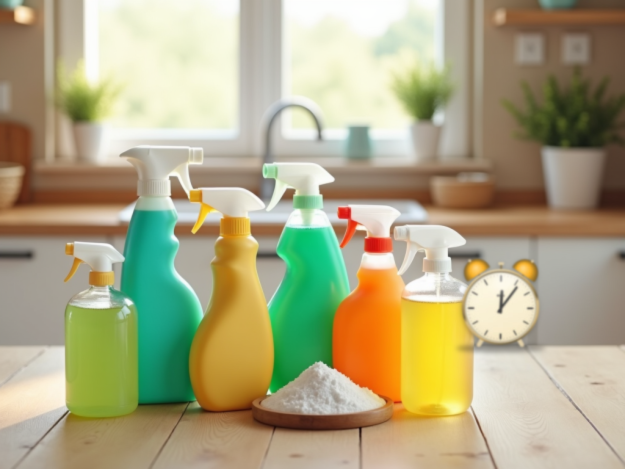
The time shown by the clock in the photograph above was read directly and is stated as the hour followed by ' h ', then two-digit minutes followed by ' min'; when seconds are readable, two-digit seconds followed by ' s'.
12 h 06 min
